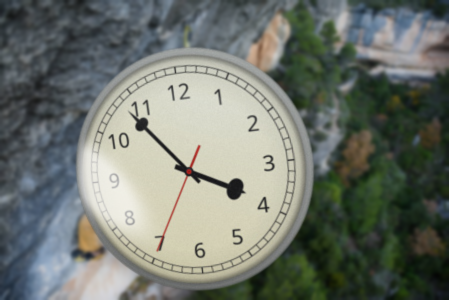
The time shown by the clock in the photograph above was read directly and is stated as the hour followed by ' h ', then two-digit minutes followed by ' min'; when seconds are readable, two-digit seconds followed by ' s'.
3 h 53 min 35 s
